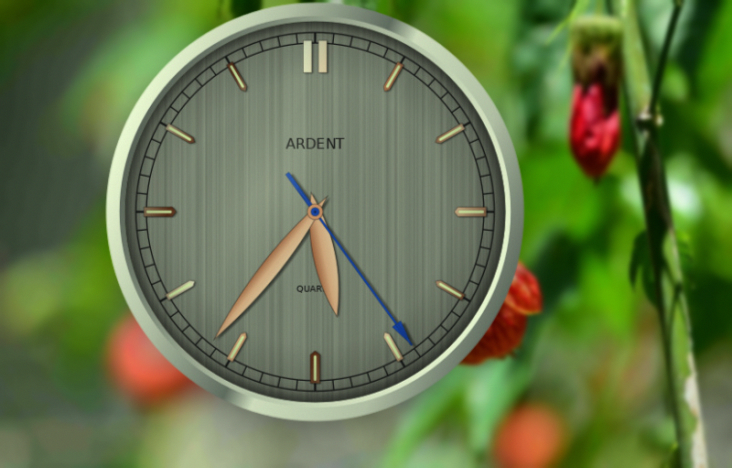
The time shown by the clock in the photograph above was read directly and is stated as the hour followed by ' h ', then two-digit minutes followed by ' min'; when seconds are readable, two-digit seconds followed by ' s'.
5 h 36 min 24 s
